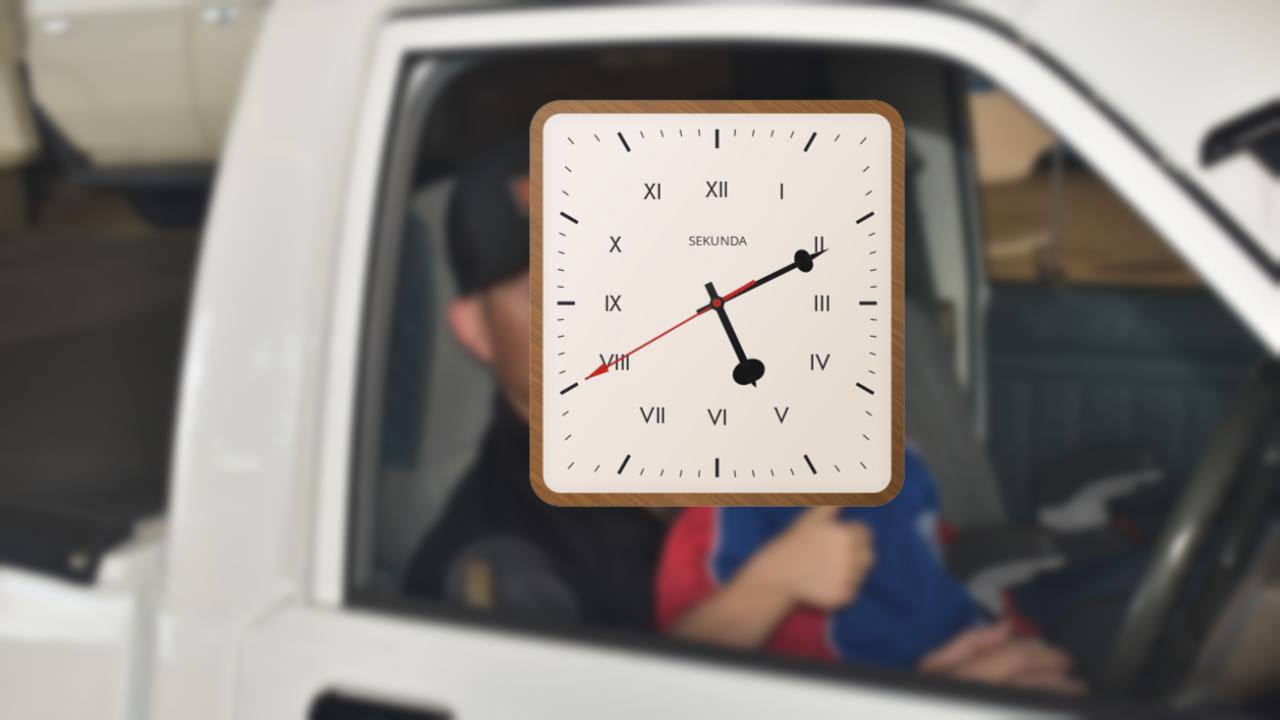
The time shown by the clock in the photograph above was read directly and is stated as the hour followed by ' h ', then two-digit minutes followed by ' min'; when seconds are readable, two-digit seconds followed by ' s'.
5 h 10 min 40 s
